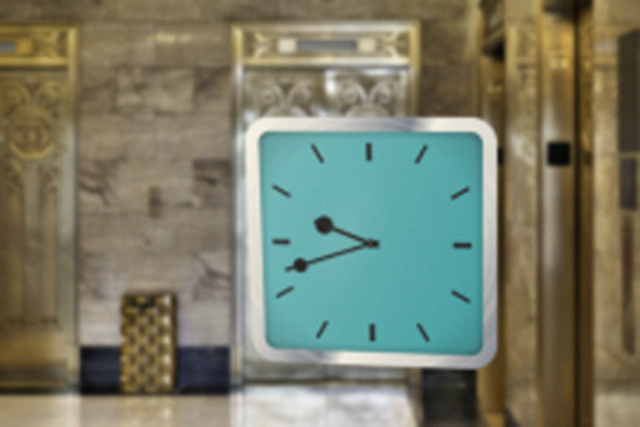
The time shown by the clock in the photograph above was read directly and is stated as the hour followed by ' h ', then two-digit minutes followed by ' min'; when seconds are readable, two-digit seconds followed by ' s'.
9 h 42 min
